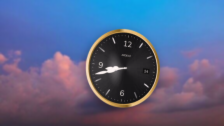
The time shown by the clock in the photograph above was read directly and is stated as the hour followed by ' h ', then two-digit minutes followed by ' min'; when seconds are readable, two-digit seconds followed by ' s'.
8 h 42 min
